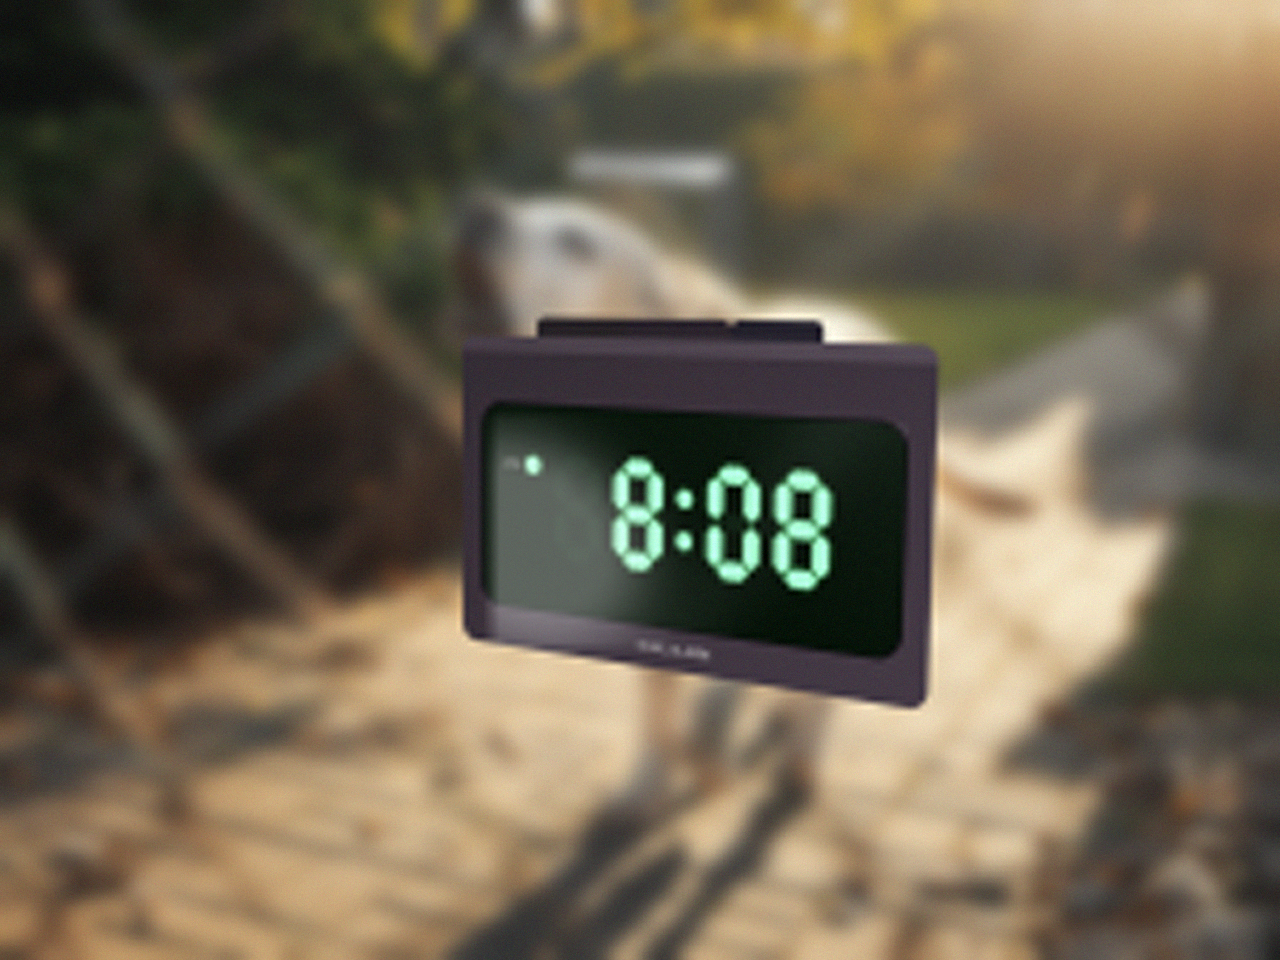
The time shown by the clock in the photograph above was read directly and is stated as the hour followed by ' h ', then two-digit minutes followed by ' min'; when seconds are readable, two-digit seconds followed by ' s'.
8 h 08 min
